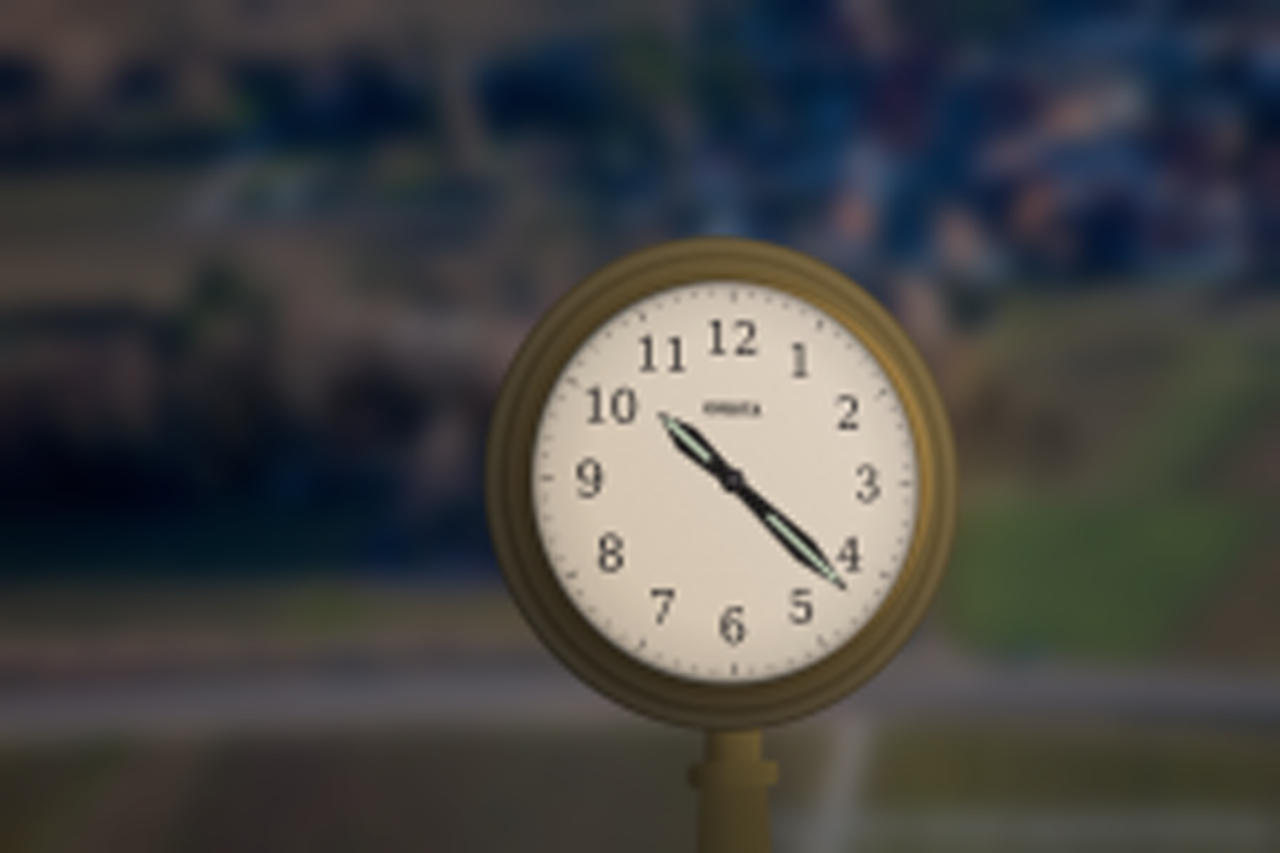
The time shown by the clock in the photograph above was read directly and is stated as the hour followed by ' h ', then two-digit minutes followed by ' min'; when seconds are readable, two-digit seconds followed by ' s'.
10 h 22 min
